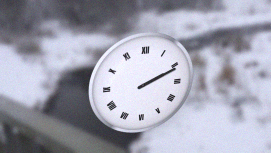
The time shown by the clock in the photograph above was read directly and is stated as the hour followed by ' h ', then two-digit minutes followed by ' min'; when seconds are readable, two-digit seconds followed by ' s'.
2 h 11 min
